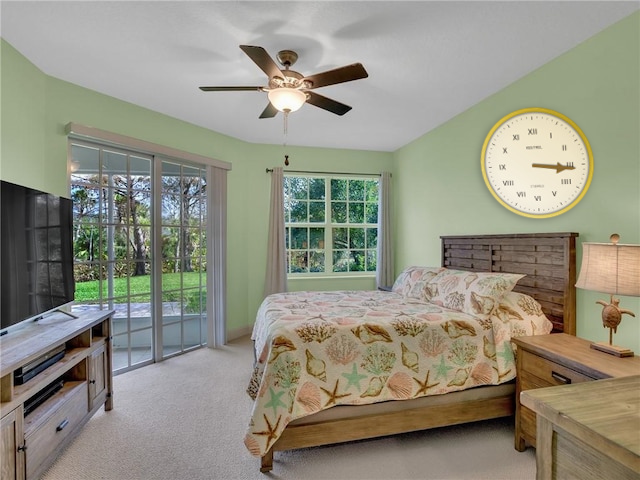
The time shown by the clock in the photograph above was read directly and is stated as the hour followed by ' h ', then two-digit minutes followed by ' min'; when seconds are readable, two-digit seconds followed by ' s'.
3 h 16 min
